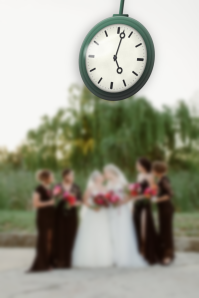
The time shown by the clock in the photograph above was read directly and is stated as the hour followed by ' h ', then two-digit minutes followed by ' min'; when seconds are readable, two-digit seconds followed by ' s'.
5 h 02 min
